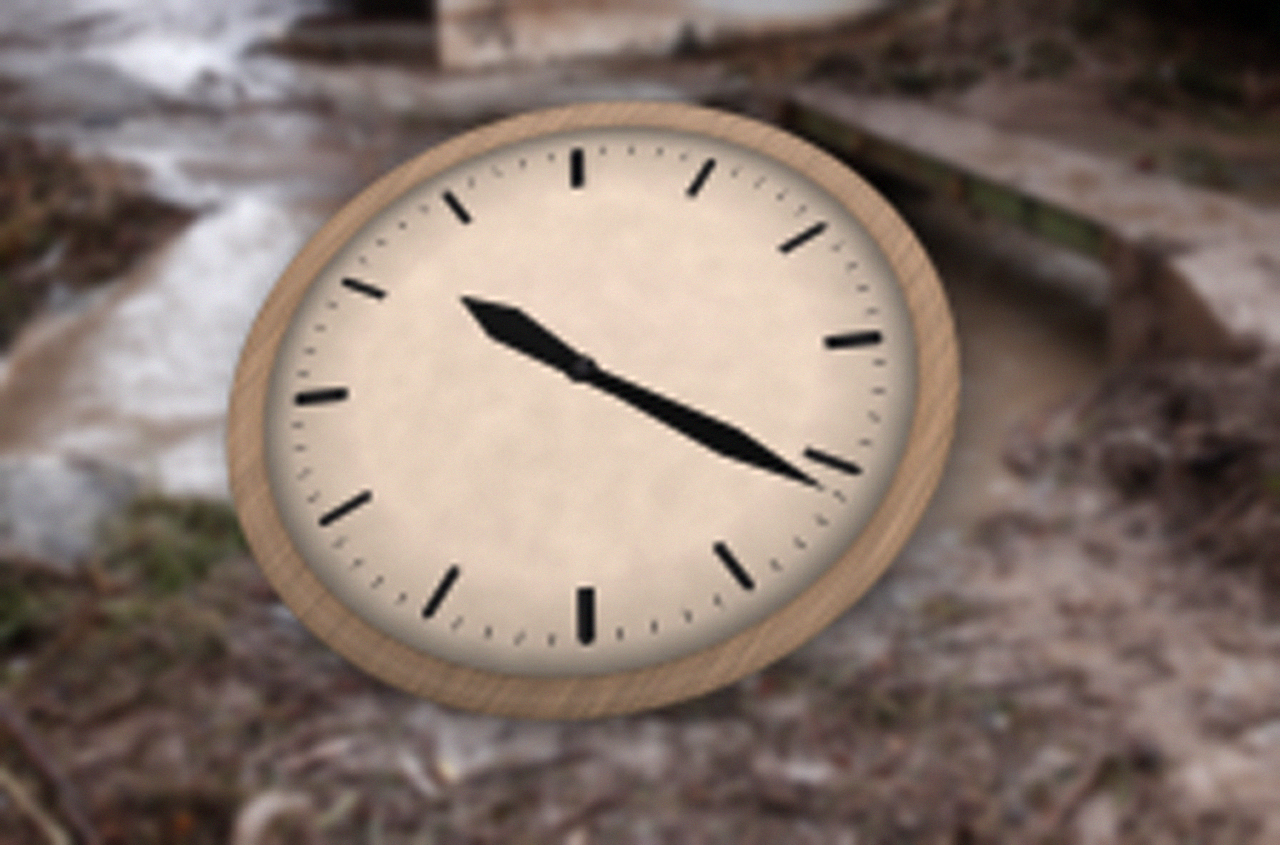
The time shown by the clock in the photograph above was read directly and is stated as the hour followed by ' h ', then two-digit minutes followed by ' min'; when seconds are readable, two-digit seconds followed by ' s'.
10 h 21 min
